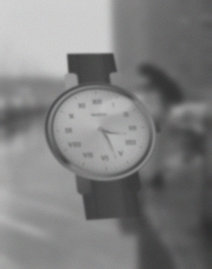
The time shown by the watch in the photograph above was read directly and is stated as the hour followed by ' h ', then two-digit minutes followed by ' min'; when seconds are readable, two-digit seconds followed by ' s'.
3 h 27 min
